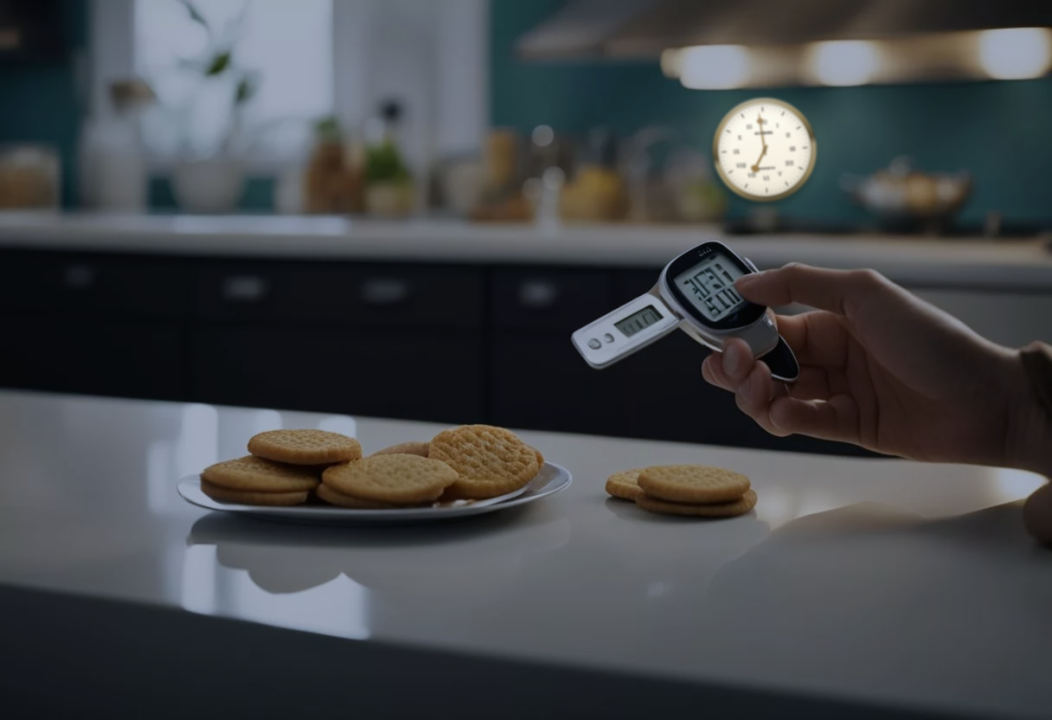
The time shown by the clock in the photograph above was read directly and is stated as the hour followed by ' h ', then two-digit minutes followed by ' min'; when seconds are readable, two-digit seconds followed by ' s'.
6 h 59 min
